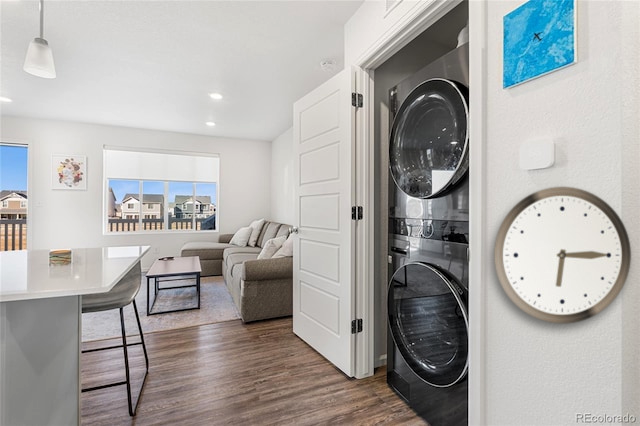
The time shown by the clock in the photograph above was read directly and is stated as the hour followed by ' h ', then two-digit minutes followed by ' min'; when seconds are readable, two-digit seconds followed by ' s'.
6 h 15 min
